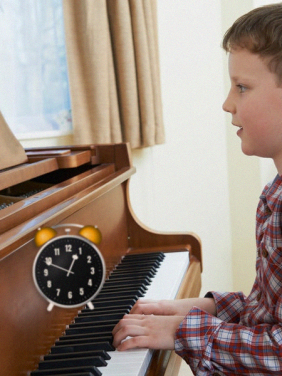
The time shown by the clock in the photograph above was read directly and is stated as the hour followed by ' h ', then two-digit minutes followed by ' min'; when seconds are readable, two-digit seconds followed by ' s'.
12 h 49 min
